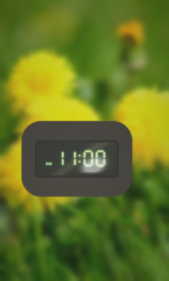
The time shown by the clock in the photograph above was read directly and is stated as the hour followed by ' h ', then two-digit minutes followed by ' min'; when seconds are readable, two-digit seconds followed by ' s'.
11 h 00 min
